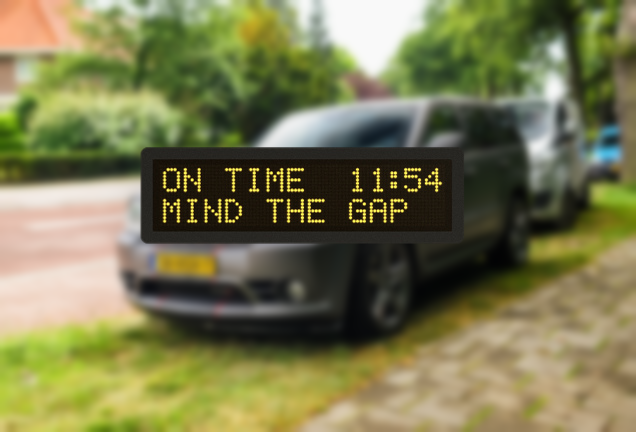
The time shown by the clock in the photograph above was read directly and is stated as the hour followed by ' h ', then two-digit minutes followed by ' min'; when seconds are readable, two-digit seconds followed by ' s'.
11 h 54 min
